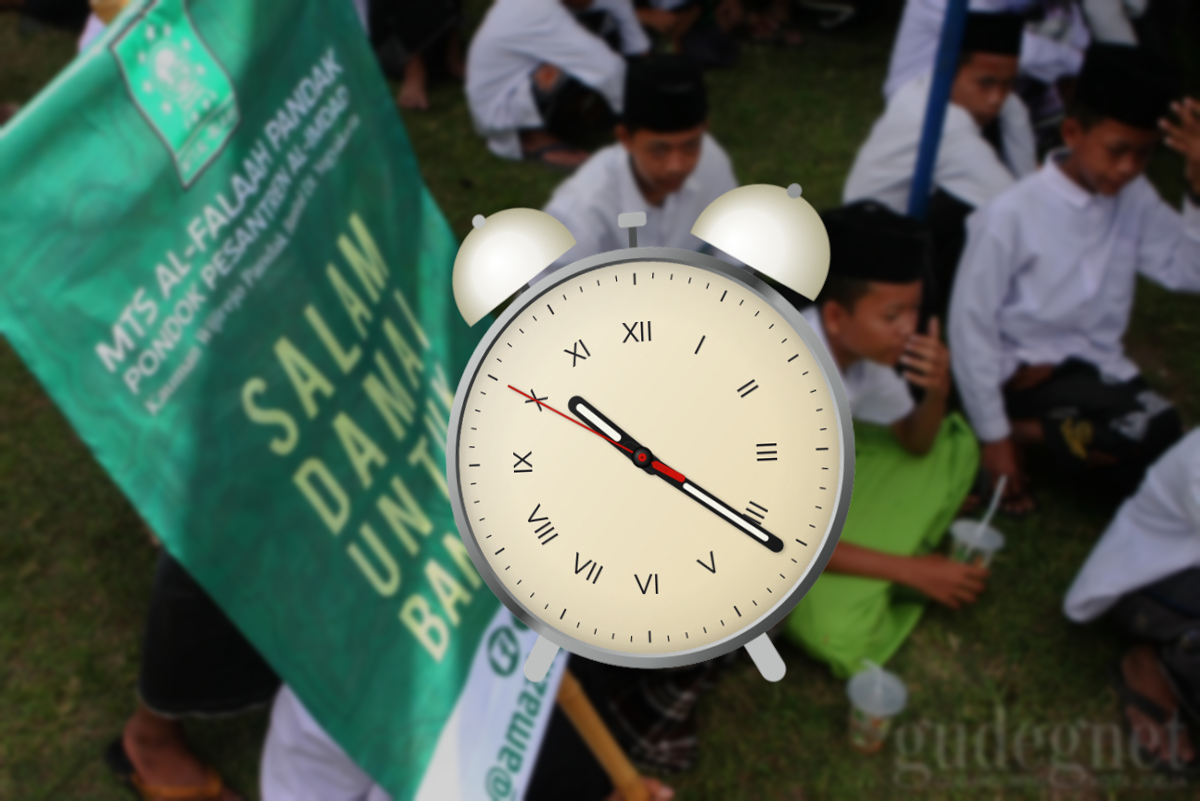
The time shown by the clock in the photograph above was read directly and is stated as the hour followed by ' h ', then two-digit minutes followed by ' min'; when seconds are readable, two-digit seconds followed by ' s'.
10 h 20 min 50 s
